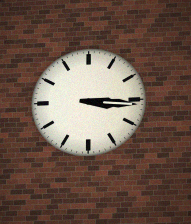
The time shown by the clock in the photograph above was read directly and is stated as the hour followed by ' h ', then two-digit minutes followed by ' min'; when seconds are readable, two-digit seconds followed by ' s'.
3 h 16 min
